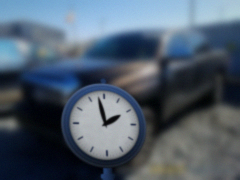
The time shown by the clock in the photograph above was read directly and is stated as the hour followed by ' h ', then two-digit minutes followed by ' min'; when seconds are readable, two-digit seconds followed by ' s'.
1 h 58 min
